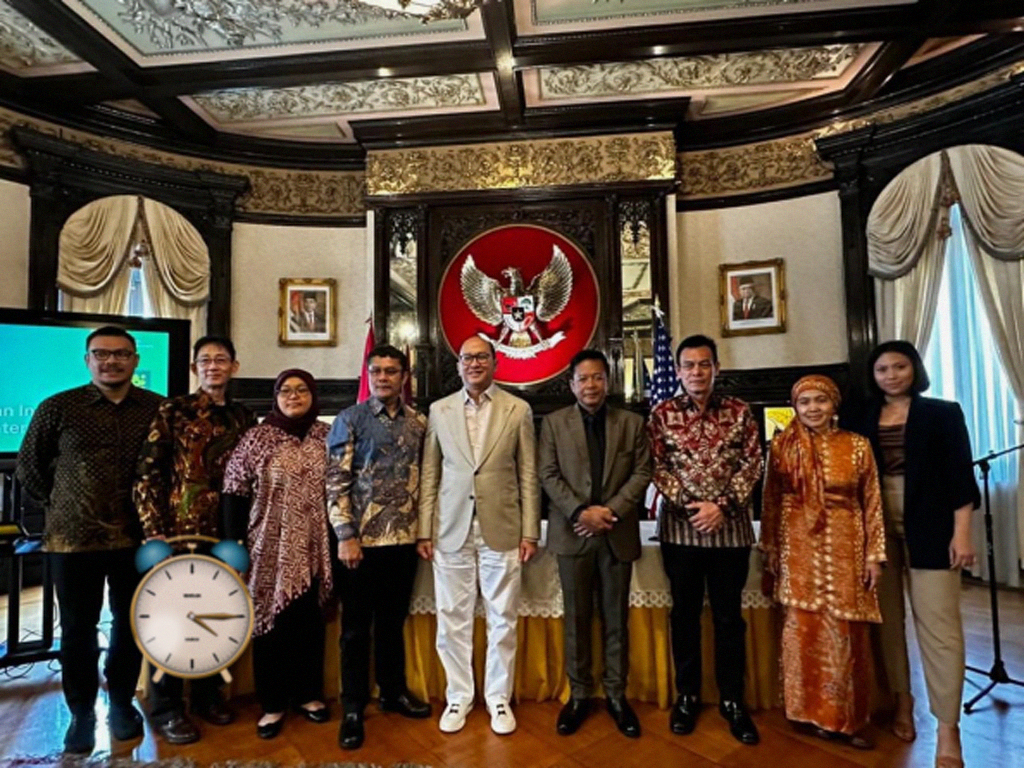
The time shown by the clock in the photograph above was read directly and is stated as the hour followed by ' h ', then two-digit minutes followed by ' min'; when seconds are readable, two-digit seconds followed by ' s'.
4 h 15 min
